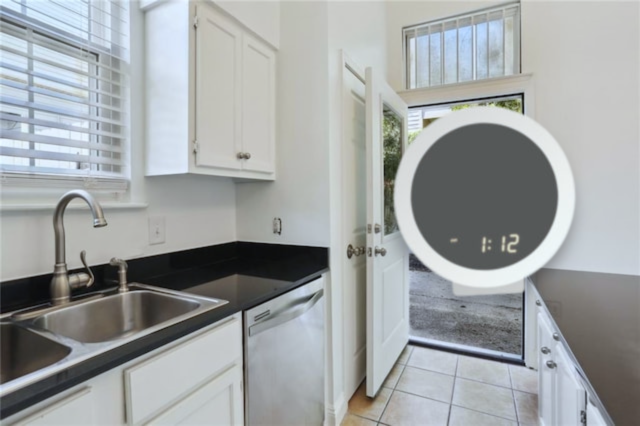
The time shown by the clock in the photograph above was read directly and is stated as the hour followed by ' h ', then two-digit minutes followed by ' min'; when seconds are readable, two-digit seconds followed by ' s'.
1 h 12 min
